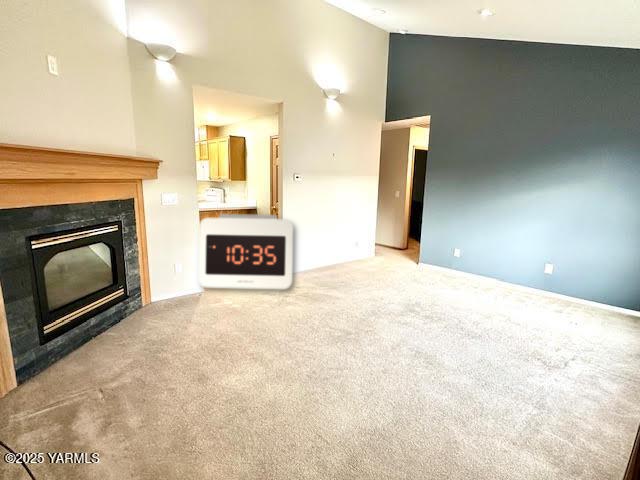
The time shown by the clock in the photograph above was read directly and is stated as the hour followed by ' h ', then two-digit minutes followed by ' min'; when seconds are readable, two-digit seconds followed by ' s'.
10 h 35 min
